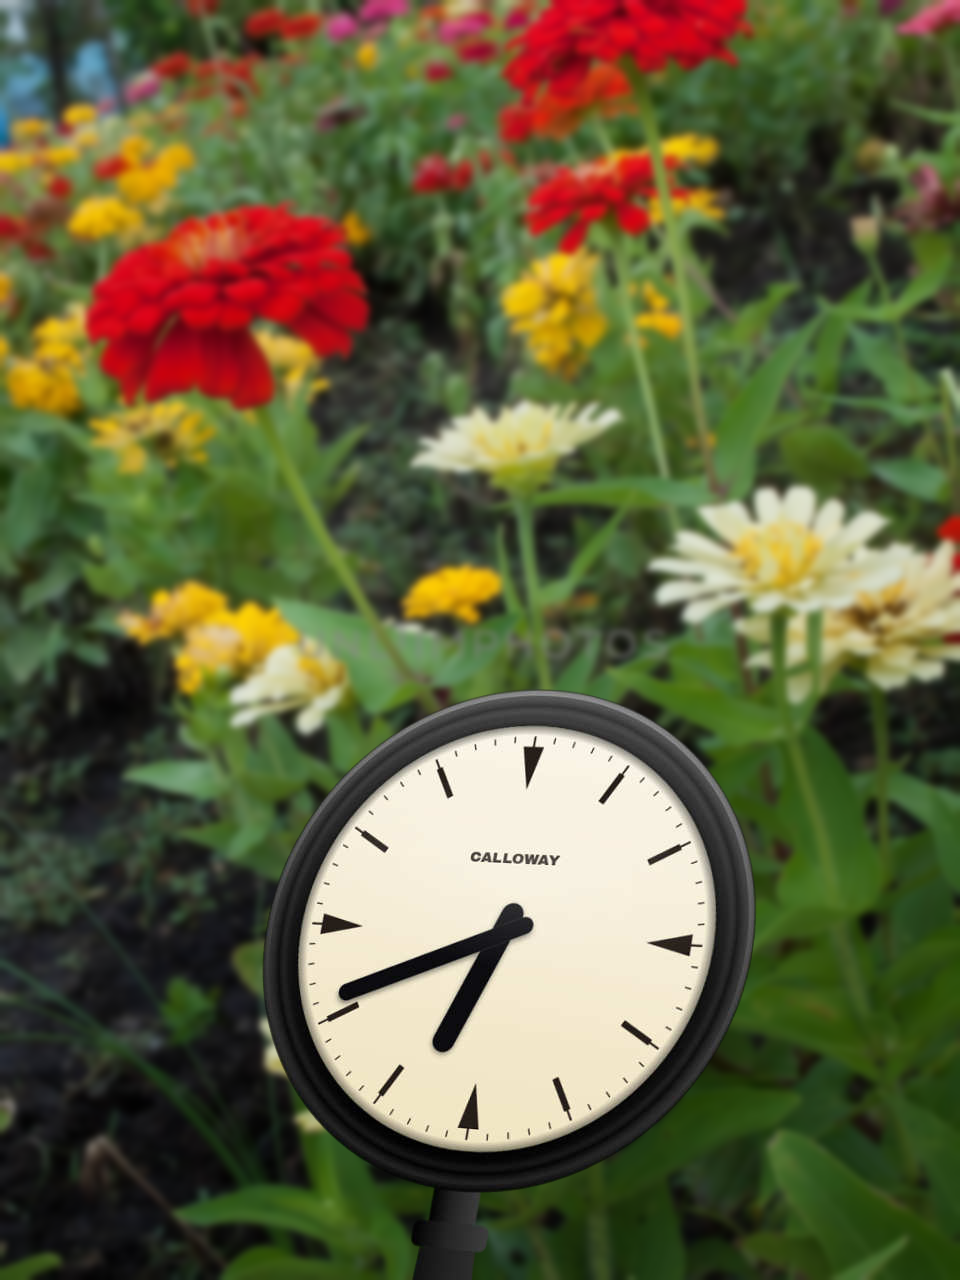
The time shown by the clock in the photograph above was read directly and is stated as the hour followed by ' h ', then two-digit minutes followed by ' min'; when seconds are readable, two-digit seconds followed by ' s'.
6 h 41 min
